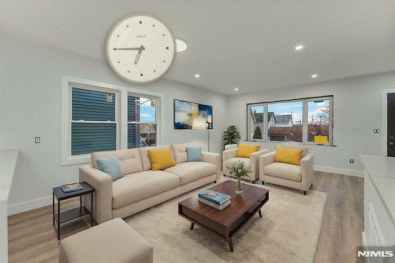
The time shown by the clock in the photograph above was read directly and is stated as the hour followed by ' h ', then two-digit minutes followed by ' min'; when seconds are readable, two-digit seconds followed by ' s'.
6 h 45 min
